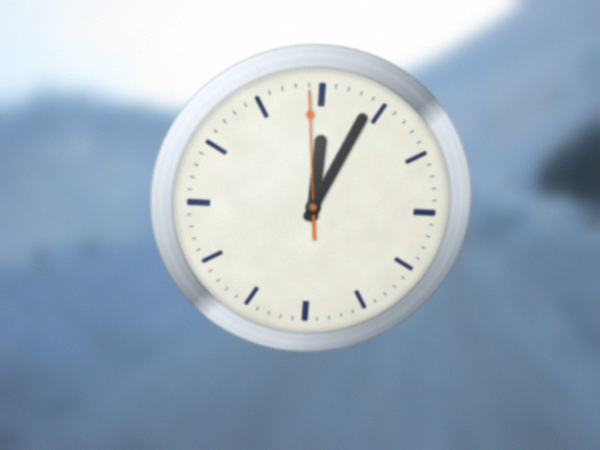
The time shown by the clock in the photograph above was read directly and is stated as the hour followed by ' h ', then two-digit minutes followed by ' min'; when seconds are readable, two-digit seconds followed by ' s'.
12 h 03 min 59 s
